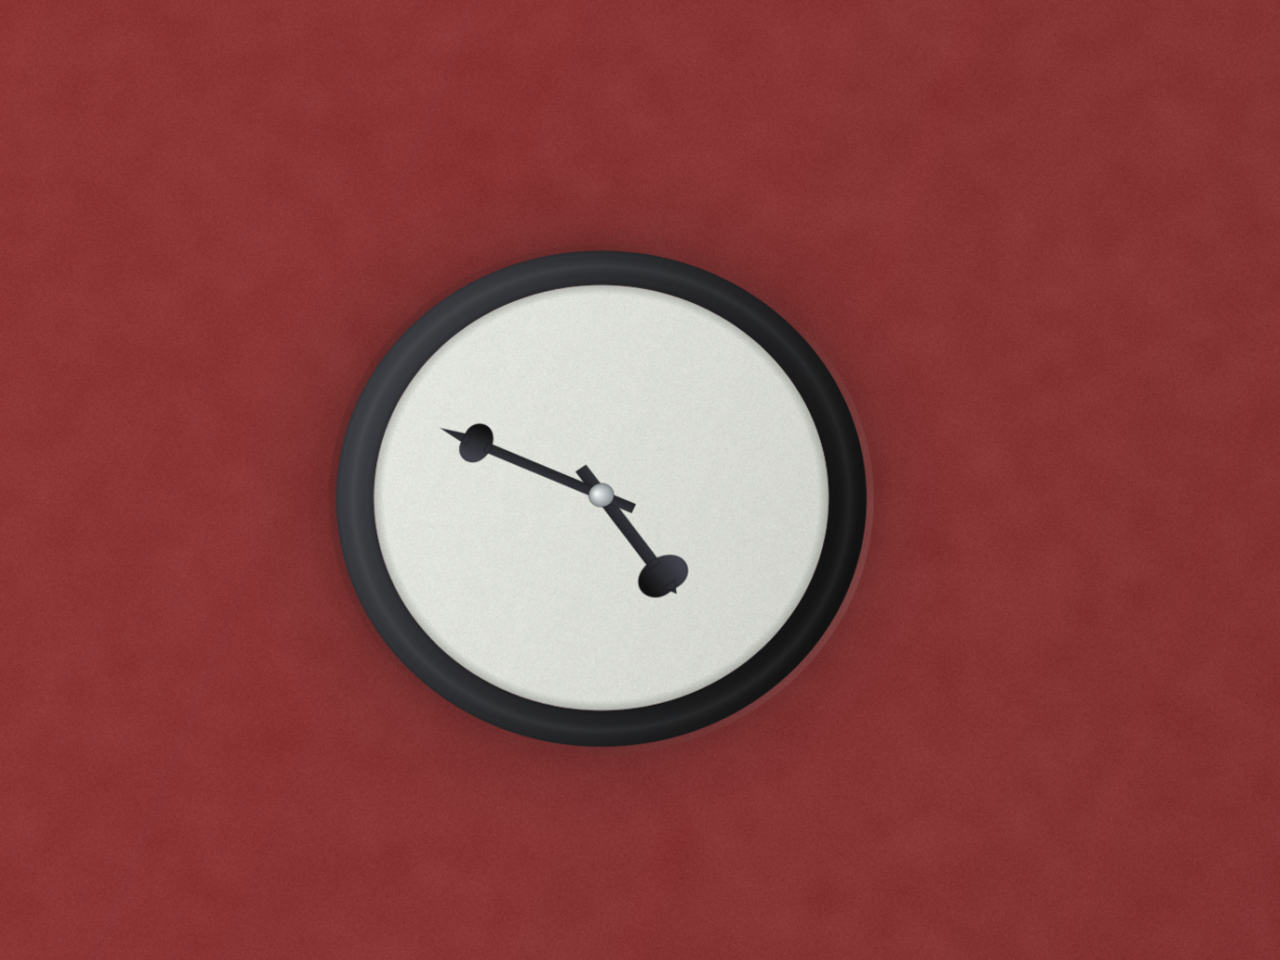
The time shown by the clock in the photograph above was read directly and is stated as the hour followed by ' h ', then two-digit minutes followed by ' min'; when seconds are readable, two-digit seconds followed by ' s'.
4 h 49 min
